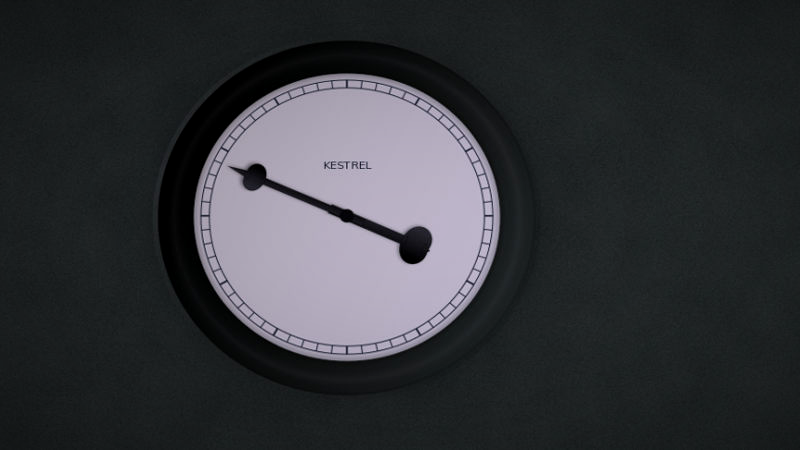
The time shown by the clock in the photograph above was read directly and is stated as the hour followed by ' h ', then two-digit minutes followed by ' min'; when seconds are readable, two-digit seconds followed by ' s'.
3 h 49 min
